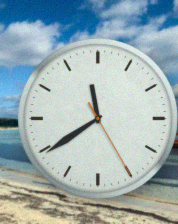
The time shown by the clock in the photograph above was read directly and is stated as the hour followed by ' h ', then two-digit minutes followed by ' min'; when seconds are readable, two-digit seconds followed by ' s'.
11 h 39 min 25 s
